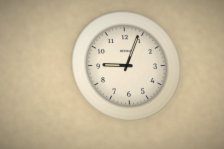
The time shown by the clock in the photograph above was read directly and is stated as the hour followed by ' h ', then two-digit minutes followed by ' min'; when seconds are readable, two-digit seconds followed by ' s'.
9 h 04 min
